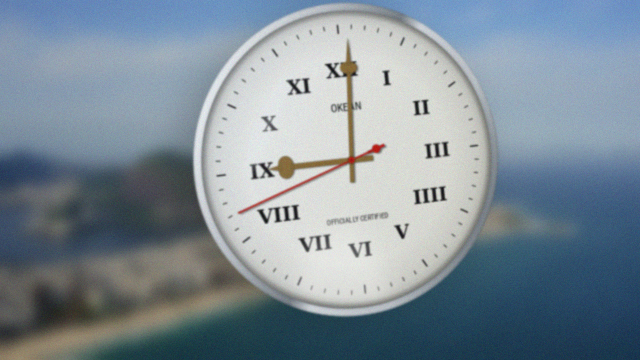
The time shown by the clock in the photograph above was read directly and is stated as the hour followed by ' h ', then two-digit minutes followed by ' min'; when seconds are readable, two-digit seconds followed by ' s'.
9 h 00 min 42 s
